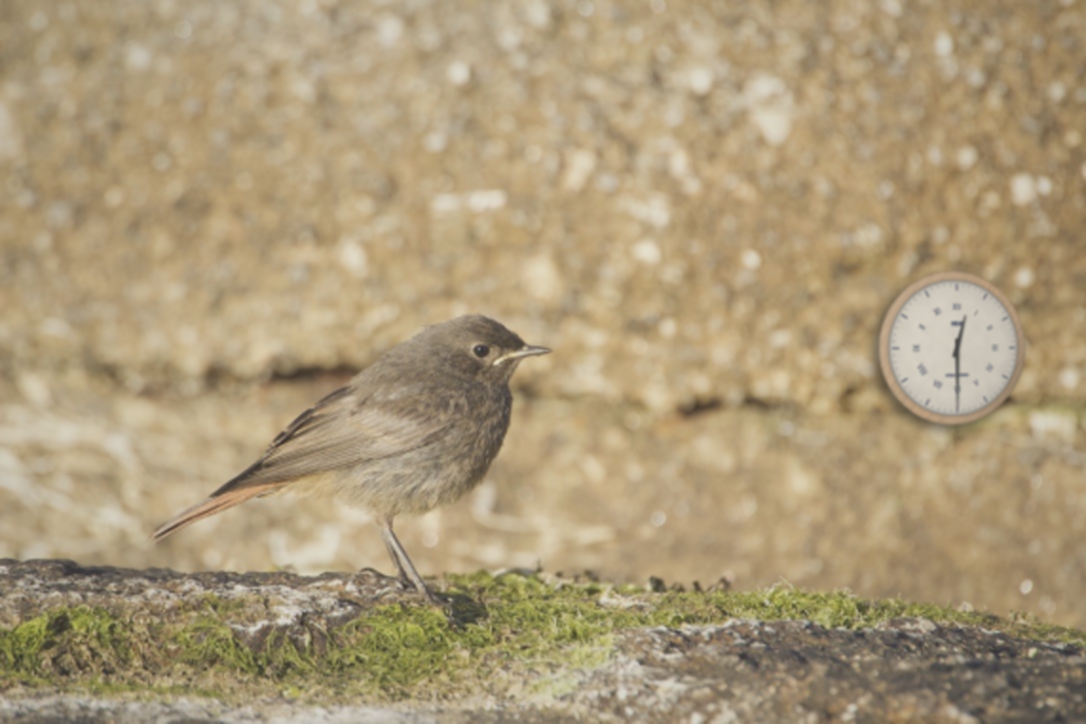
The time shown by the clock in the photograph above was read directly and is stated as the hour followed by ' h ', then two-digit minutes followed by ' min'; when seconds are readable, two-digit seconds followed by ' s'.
12 h 30 min
